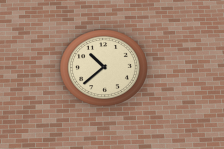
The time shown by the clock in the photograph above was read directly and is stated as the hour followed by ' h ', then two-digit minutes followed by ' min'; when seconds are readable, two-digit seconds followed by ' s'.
10 h 38 min
